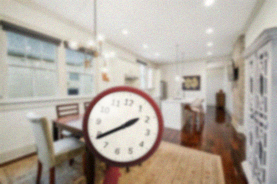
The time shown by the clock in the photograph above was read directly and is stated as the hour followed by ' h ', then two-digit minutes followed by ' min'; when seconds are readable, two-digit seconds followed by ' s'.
1 h 39 min
